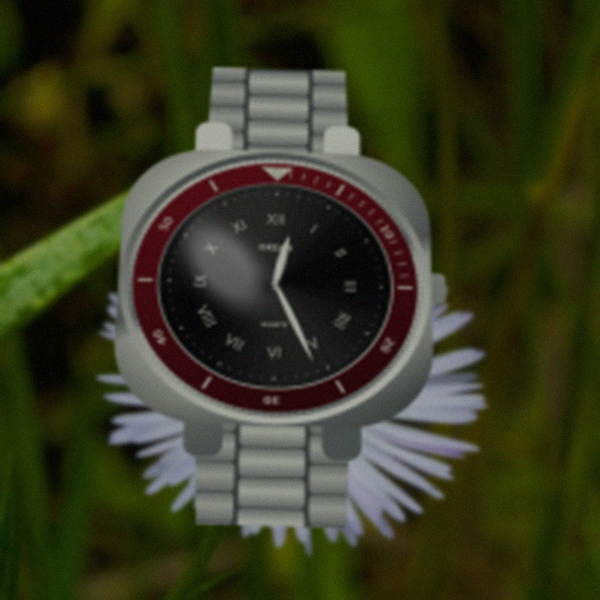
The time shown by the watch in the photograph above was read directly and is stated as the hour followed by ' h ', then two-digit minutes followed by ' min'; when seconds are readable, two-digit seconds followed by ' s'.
12 h 26 min
